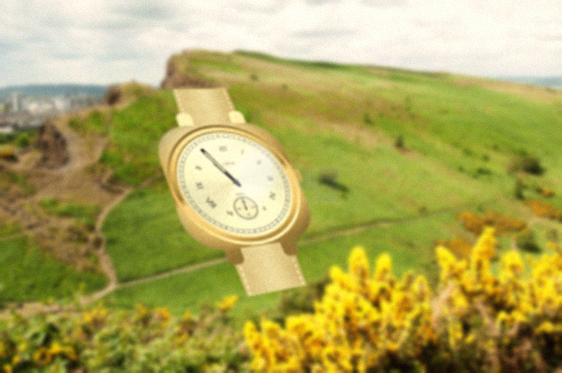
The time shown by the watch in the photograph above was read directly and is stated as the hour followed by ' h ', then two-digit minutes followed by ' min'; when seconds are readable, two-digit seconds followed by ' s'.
10 h 55 min
